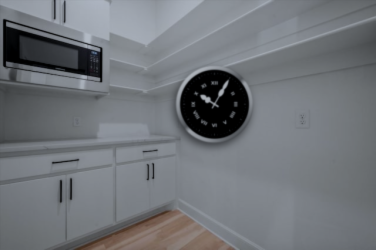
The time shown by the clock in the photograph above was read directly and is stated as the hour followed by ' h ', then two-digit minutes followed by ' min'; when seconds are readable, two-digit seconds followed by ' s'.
10 h 05 min
